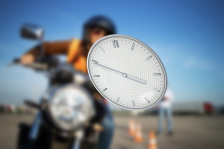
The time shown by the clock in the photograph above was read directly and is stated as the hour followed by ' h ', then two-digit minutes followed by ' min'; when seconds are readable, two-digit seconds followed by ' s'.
3 h 49 min
